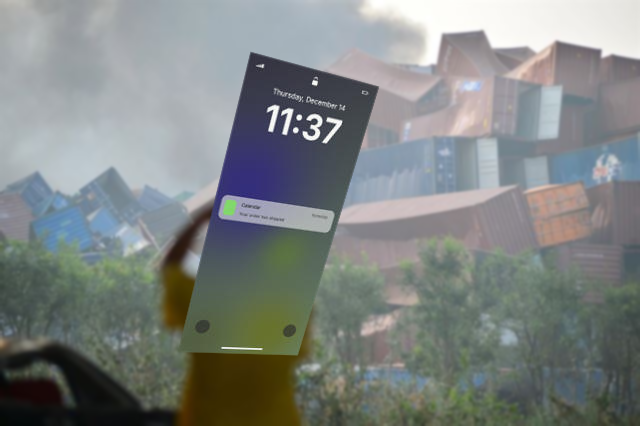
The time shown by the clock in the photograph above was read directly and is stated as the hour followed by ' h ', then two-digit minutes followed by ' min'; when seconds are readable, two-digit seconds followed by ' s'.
11 h 37 min
